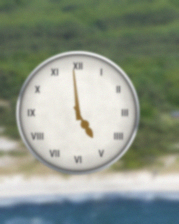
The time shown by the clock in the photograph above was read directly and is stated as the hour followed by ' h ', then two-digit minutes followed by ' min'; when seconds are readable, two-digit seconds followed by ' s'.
4 h 59 min
